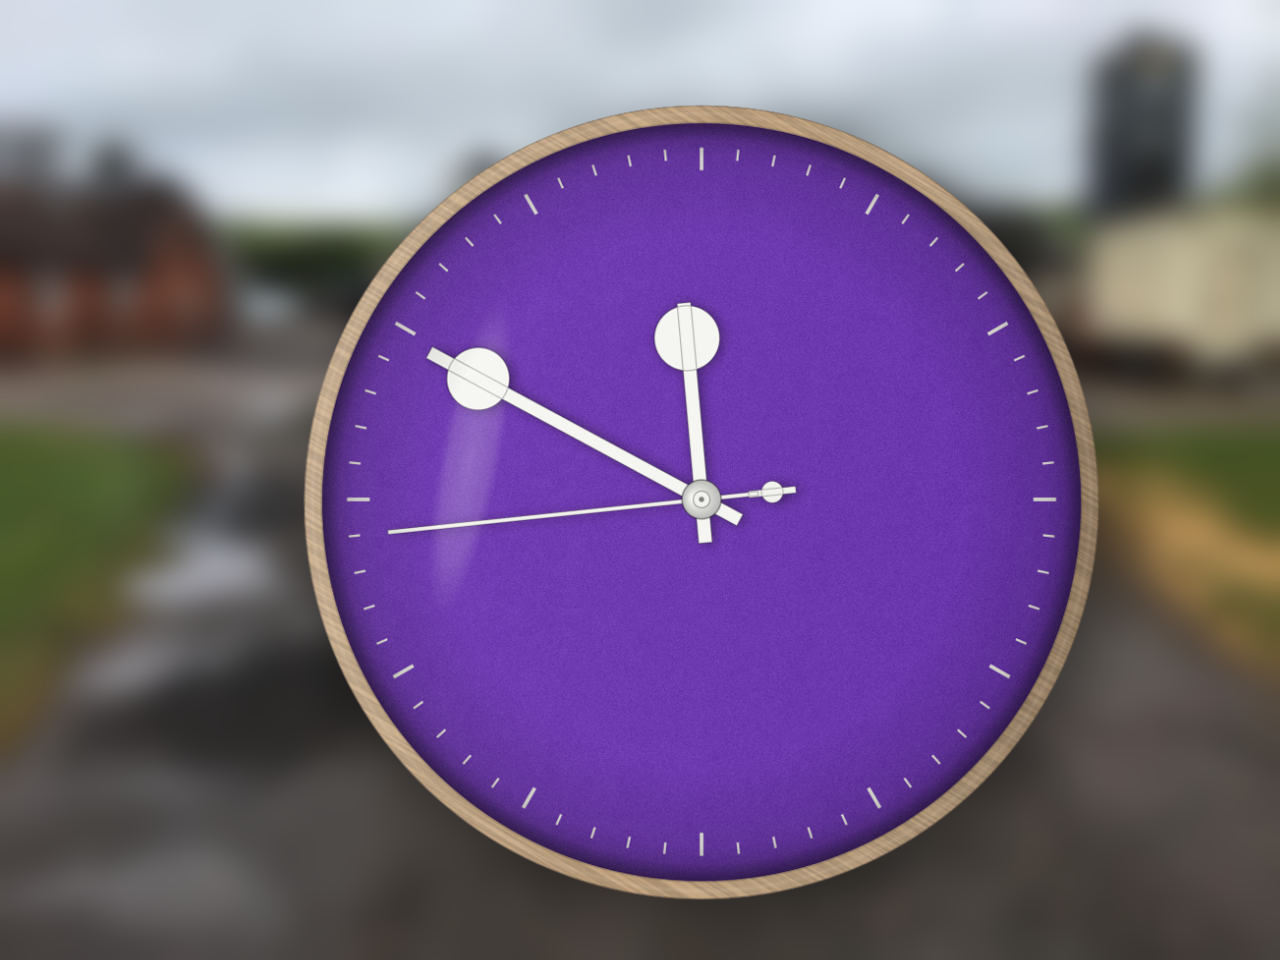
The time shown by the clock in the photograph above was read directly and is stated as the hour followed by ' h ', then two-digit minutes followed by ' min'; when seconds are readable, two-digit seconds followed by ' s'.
11 h 49 min 44 s
